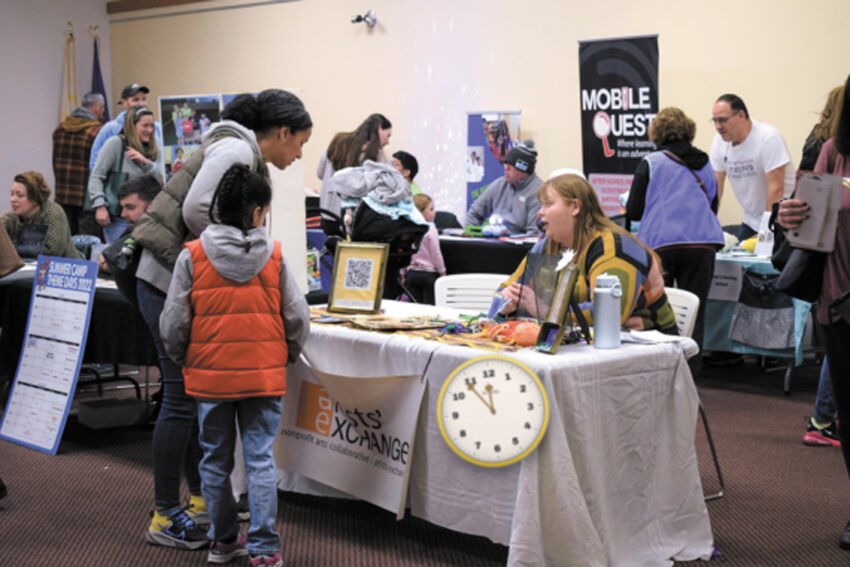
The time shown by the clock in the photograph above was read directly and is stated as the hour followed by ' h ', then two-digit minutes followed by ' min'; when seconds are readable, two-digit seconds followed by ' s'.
11 h 54 min
